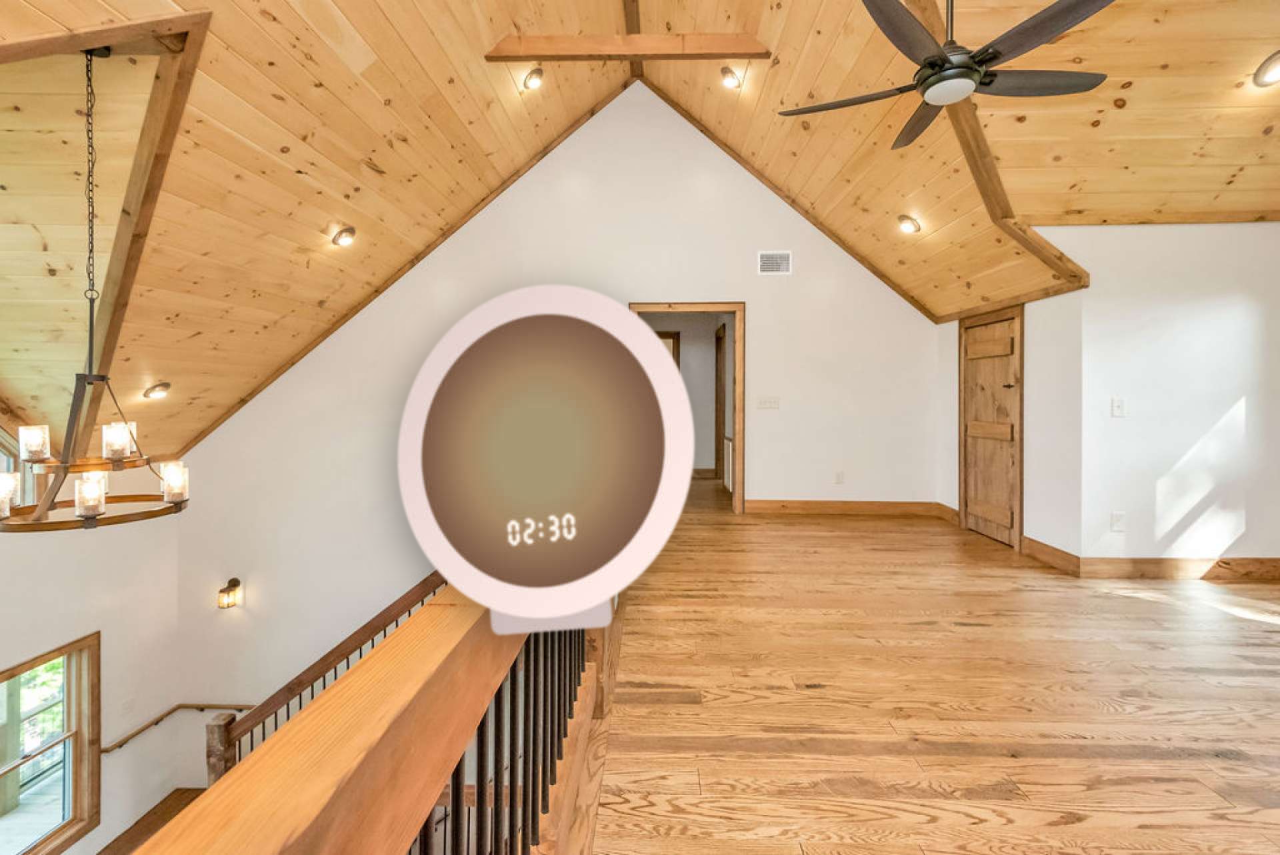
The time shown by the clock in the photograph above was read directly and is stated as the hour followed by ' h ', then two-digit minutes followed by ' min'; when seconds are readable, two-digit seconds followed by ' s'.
2 h 30 min
